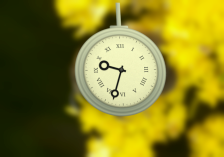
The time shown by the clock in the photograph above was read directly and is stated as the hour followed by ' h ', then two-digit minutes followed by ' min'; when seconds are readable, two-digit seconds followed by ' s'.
9 h 33 min
